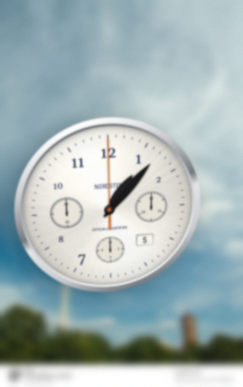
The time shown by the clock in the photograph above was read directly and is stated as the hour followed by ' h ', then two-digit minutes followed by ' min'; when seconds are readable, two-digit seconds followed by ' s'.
1 h 07 min
